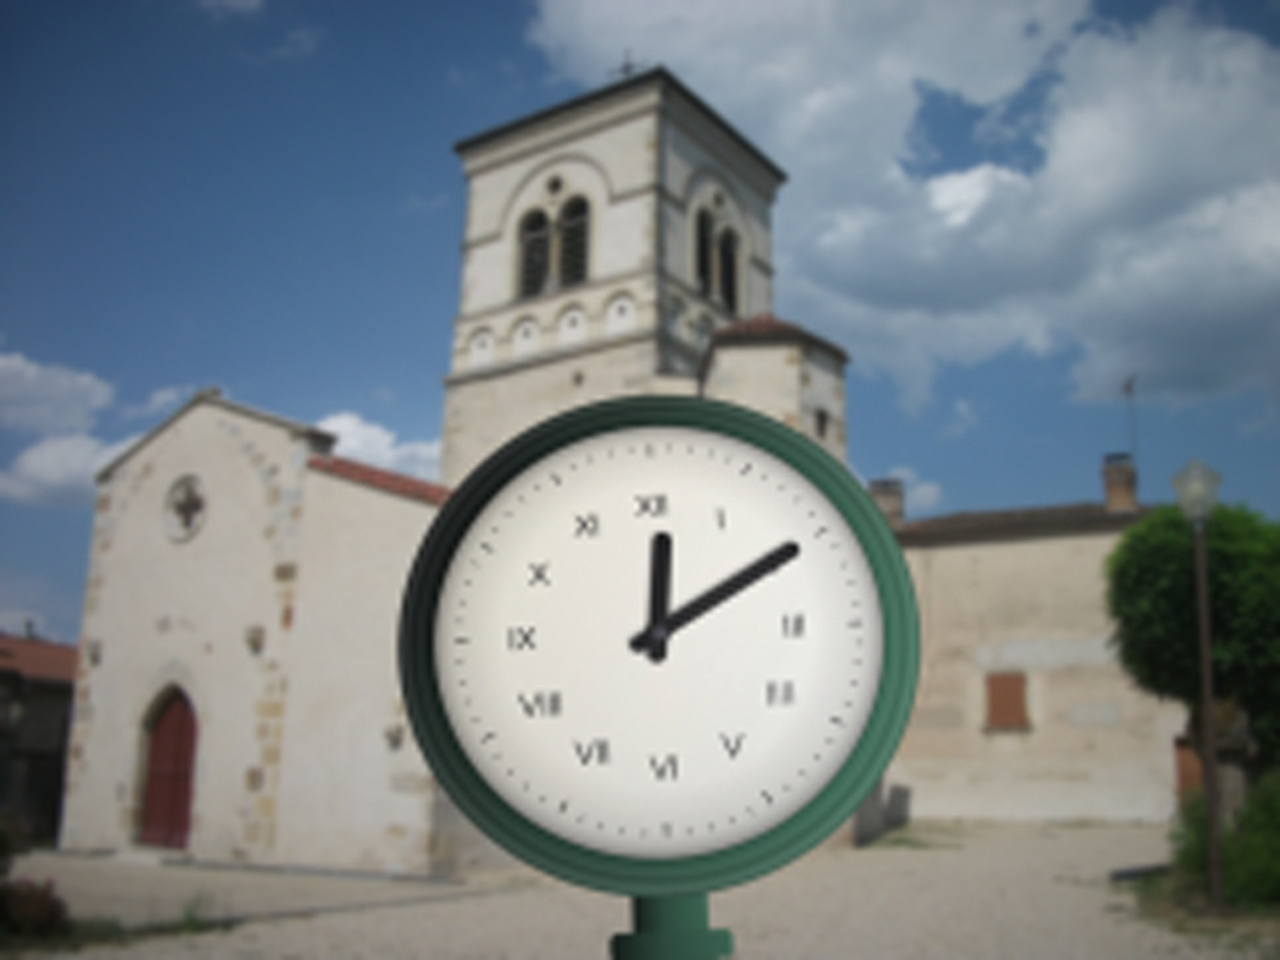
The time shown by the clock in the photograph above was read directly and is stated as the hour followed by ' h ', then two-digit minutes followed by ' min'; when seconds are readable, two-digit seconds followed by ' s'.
12 h 10 min
